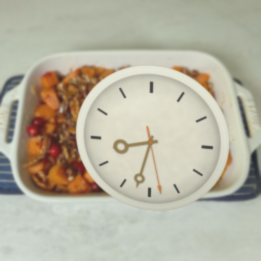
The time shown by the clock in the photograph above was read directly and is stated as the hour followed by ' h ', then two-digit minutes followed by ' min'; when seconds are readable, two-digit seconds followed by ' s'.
8 h 32 min 28 s
